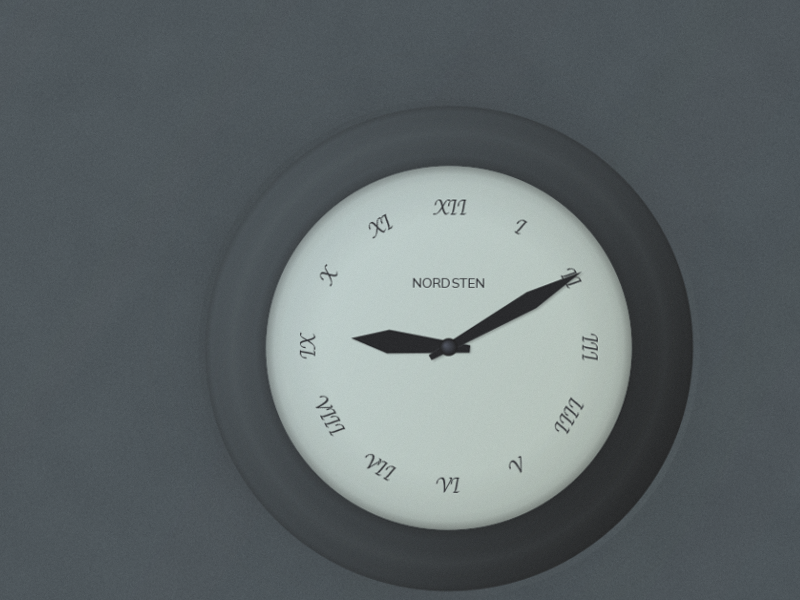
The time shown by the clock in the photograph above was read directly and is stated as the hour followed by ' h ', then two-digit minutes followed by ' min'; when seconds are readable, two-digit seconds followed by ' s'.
9 h 10 min
